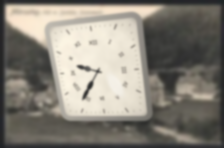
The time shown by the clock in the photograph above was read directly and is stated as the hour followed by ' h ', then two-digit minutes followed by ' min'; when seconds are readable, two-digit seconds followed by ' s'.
9 h 36 min
